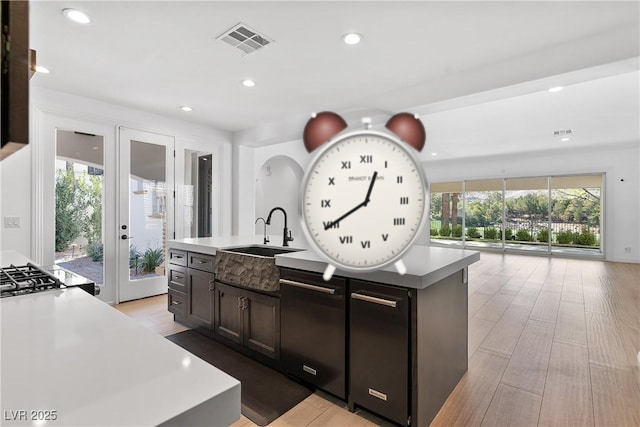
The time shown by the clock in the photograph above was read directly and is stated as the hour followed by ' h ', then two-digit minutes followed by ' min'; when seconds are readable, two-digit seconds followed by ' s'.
12 h 40 min
